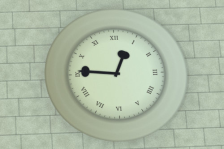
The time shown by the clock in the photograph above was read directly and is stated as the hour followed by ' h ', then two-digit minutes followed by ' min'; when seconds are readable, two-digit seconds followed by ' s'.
12 h 46 min
